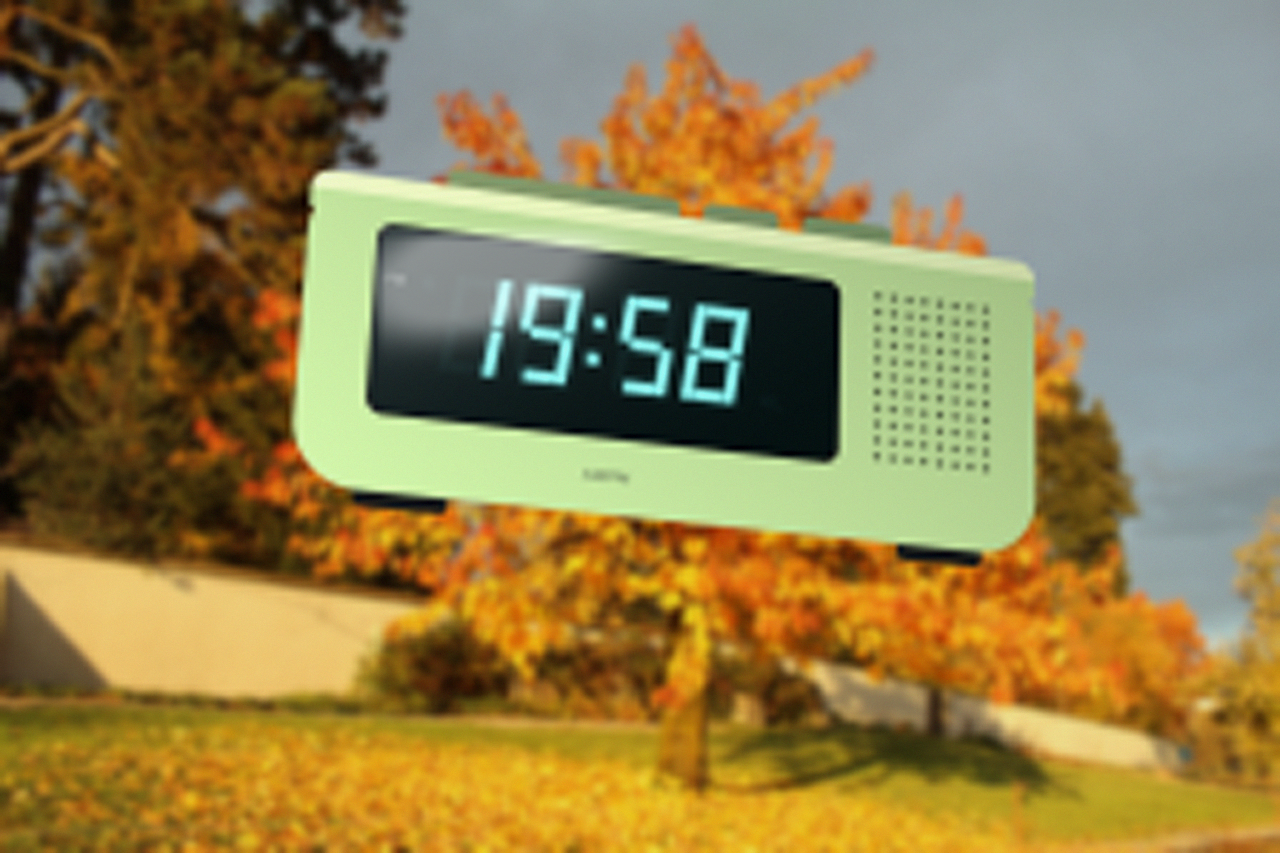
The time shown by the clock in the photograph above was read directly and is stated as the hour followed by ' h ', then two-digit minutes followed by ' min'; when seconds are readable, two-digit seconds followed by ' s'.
19 h 58 min
